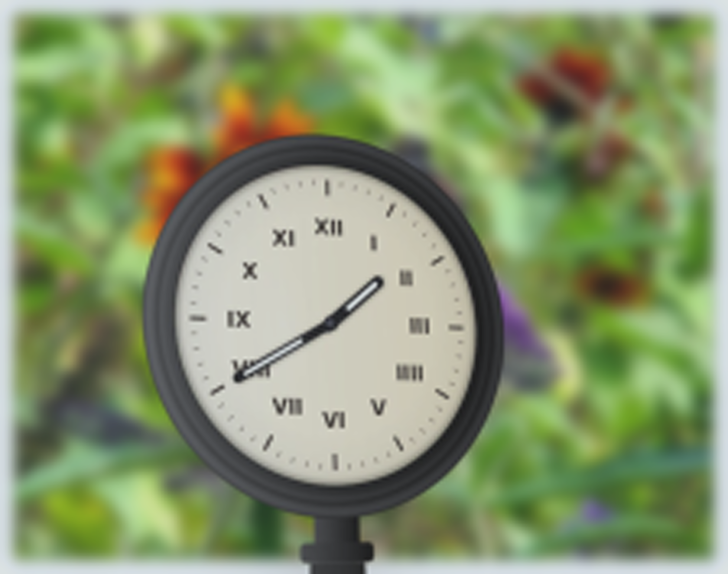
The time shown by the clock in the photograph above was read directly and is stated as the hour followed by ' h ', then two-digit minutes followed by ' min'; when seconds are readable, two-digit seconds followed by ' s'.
1 h 40 min
